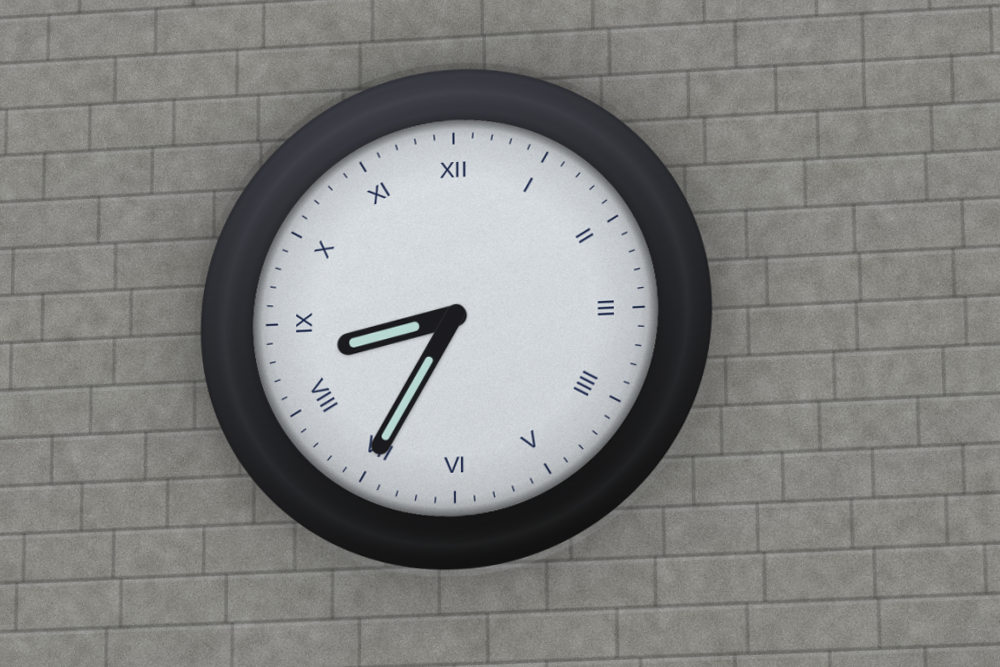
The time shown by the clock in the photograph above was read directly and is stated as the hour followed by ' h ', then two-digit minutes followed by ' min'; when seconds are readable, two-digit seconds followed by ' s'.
8 h 35 min
